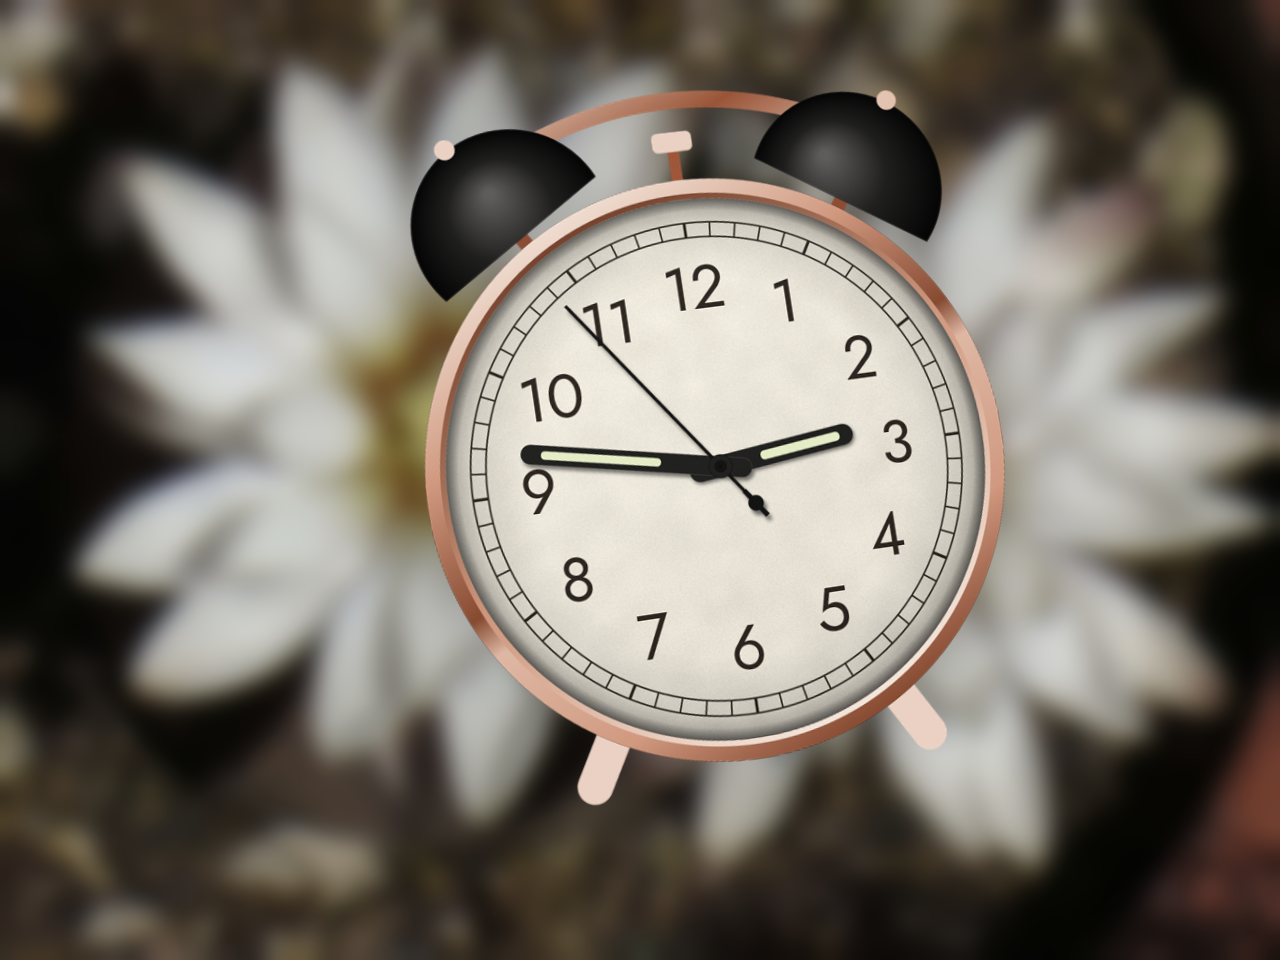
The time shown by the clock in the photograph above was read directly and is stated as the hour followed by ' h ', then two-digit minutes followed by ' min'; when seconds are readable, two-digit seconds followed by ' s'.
2 h 46 min 54 s
